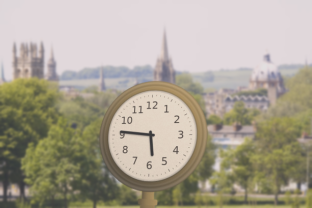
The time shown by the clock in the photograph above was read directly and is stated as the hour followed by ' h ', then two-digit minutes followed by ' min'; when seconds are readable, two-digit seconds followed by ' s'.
5 h 46 min
